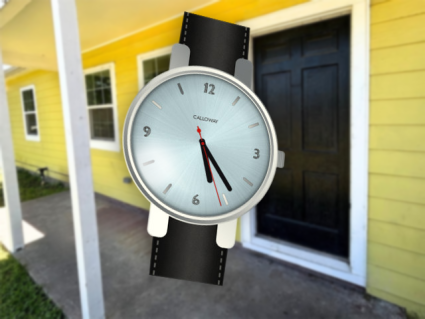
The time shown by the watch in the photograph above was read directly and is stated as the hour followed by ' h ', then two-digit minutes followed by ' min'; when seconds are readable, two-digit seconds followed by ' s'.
5 h 23 min 26 s
